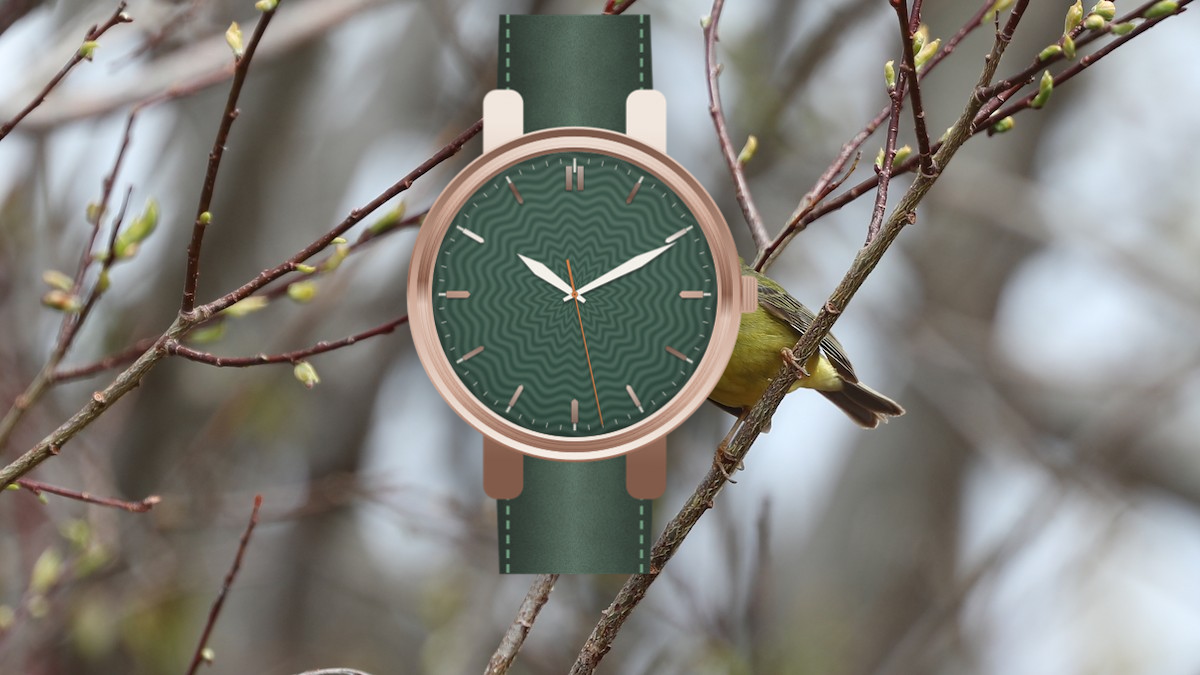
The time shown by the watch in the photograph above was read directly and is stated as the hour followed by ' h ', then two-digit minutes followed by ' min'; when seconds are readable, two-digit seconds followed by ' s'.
10 h 10 min 28 s
